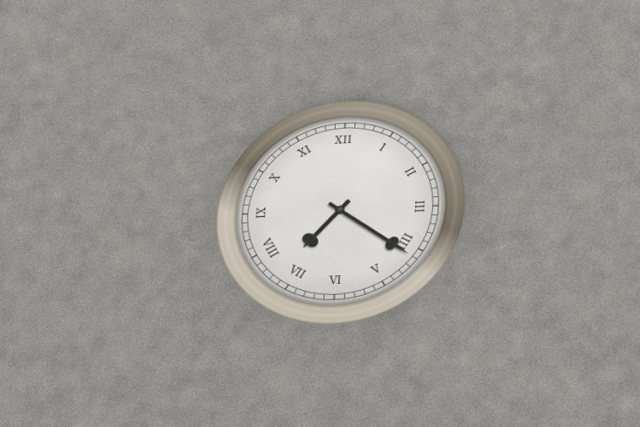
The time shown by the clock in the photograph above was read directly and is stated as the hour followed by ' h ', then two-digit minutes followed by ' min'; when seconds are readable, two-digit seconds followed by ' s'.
7 h 21 min
